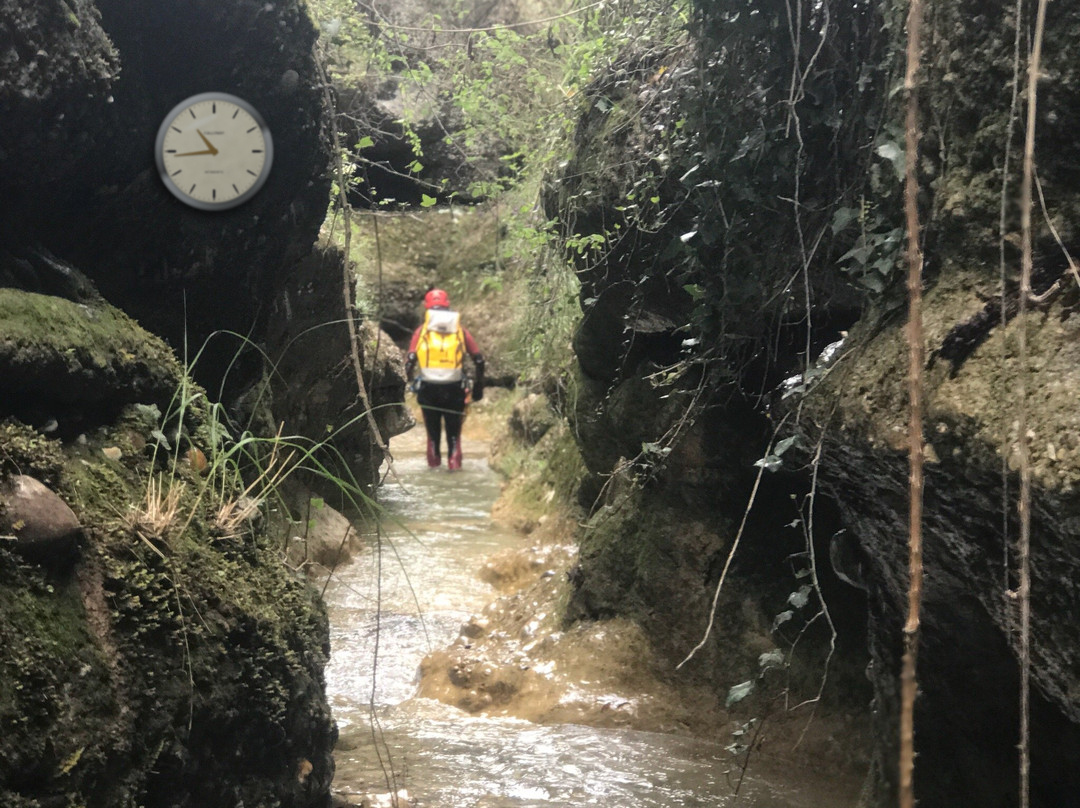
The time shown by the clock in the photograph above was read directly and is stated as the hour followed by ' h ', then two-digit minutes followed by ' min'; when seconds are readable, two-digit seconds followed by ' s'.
10 h 44 min
